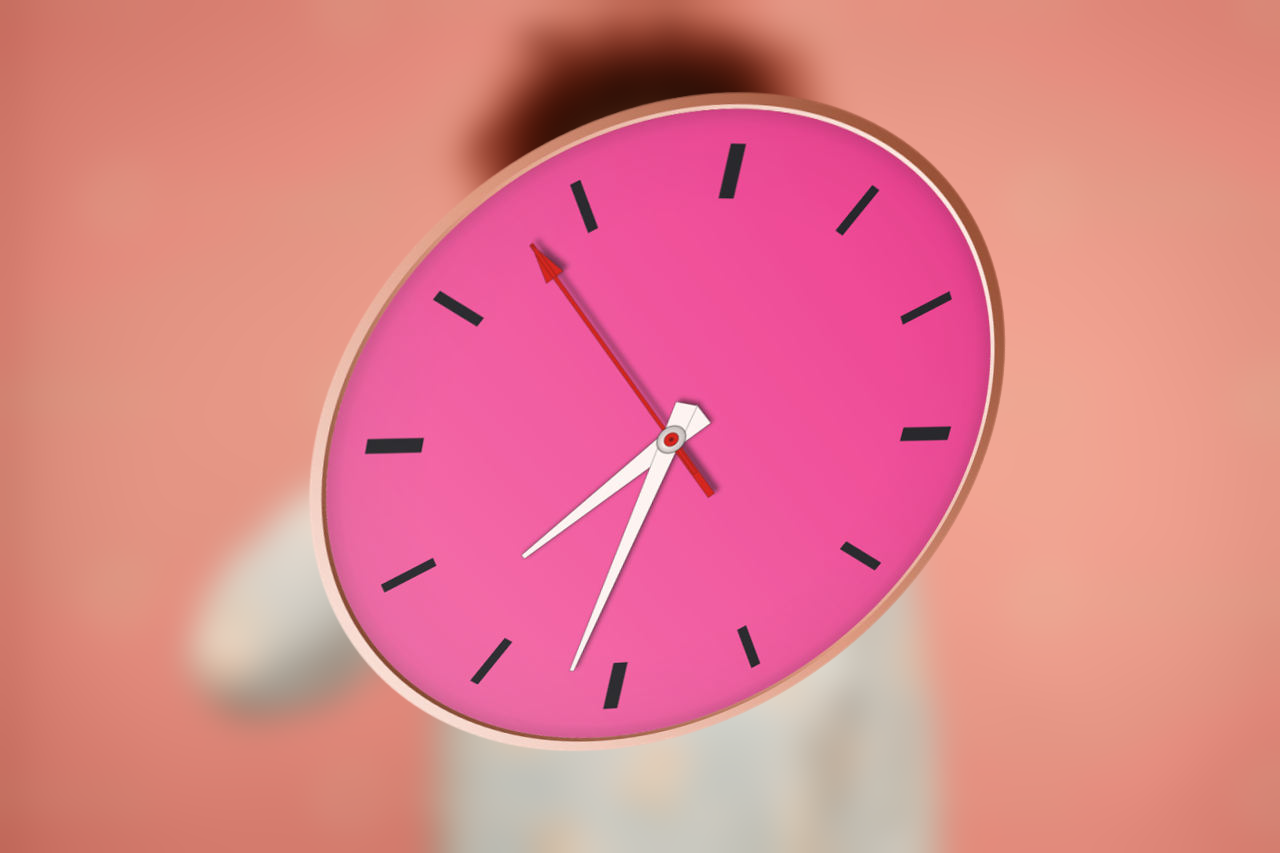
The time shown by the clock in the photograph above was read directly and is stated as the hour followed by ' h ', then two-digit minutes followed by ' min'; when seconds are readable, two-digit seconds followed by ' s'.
7 h 31 min 53 s
